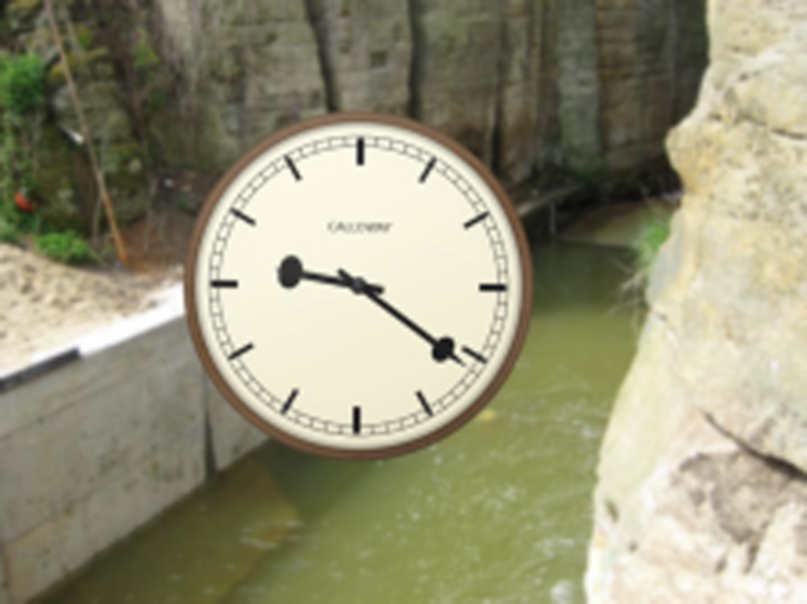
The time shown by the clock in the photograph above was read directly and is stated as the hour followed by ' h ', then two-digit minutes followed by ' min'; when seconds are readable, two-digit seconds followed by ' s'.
9 h 21 min
